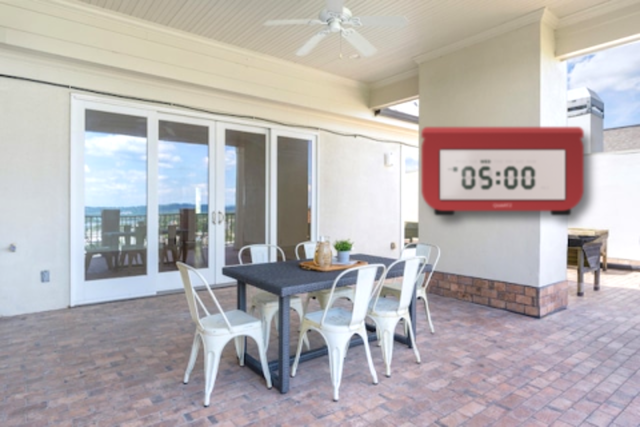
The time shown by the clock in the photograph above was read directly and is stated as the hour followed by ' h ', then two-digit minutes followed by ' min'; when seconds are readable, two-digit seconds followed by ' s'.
5 h 00 min
